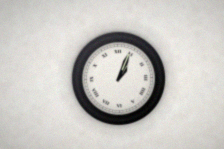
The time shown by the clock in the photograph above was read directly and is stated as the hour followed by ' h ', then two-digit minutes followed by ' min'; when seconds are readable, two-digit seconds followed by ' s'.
1 h 04 min
